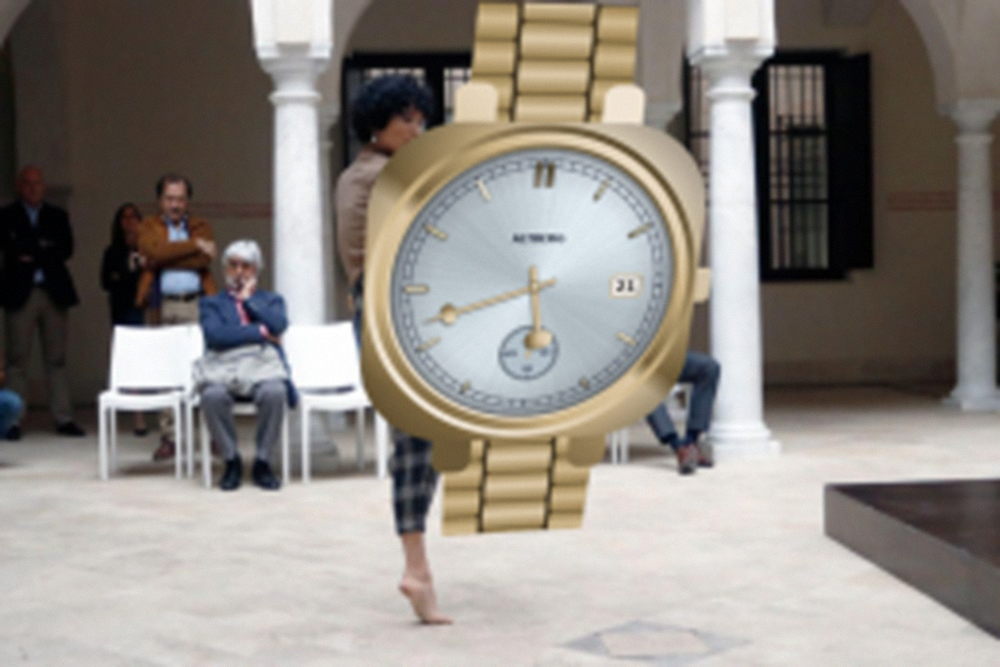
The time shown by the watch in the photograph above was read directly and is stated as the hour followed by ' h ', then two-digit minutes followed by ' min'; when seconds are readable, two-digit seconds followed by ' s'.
5 h 42 min
